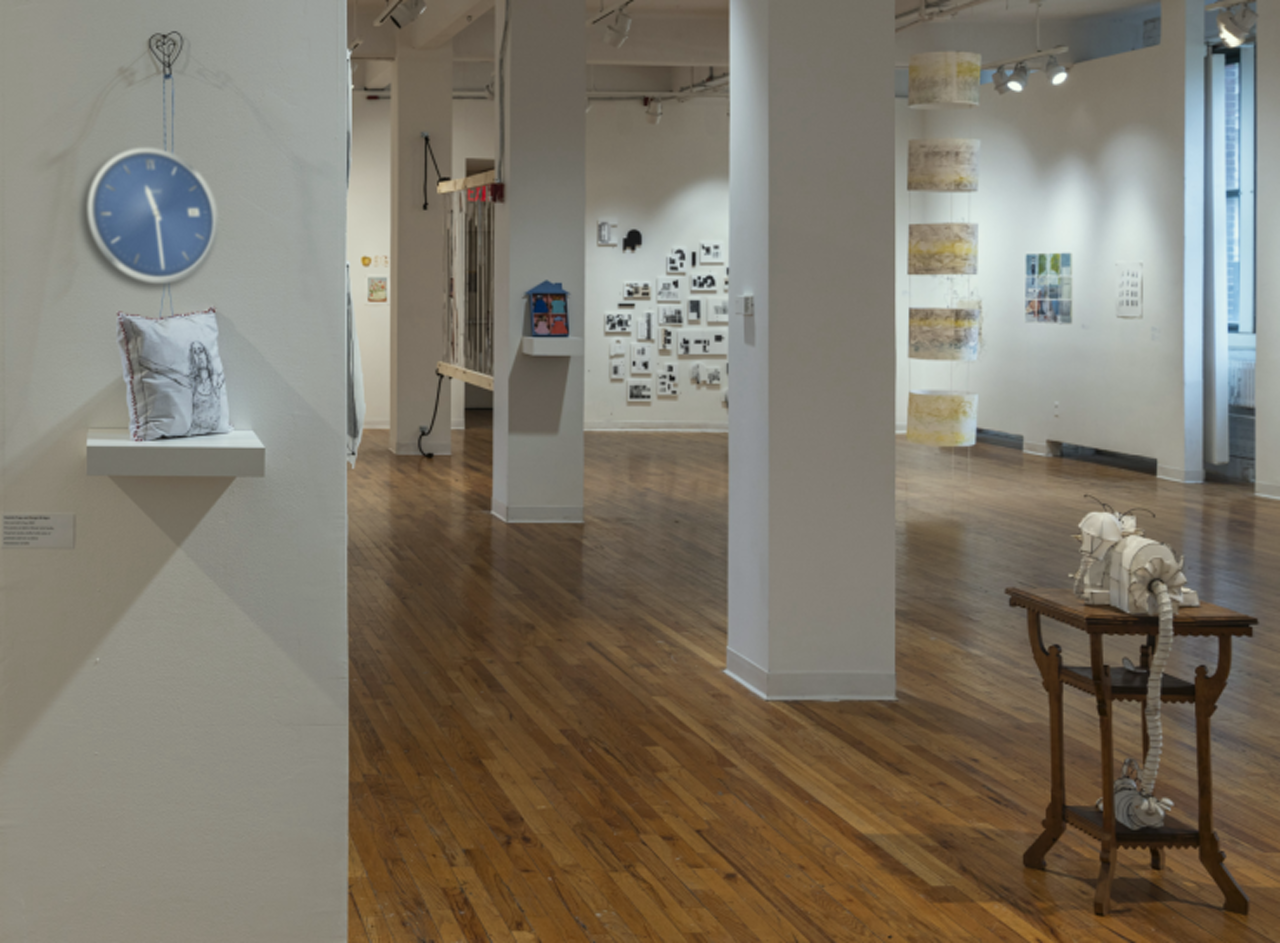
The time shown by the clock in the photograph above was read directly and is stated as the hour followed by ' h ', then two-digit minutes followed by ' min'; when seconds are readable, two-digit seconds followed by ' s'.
11 h 30 min
